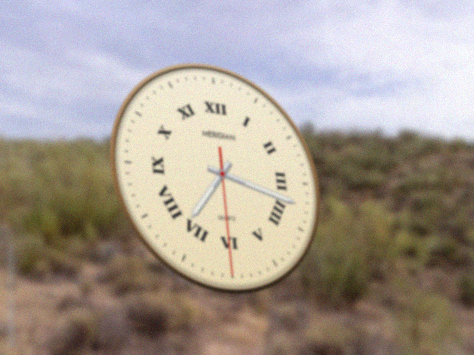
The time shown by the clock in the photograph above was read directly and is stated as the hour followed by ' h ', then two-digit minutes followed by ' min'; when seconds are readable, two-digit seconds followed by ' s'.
7 h 17 min 30 s
